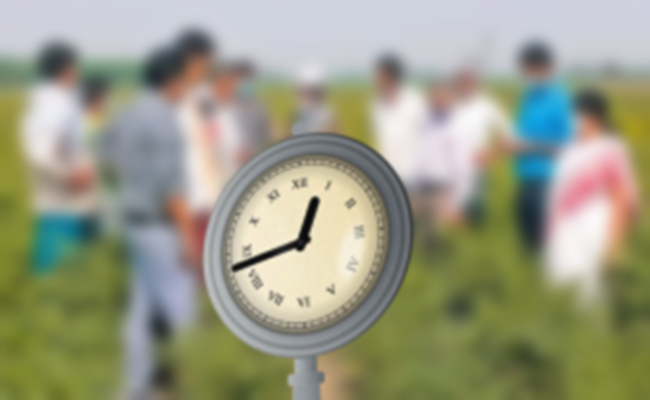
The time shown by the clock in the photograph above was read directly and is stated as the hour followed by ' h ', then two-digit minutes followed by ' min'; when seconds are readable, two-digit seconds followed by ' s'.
12 h 43 min
